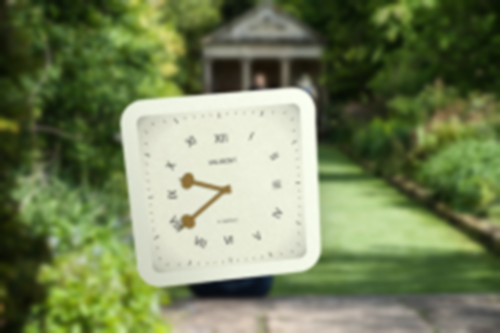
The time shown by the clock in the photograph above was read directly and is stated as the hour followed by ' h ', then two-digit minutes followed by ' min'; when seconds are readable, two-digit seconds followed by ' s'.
9 h 39 min
